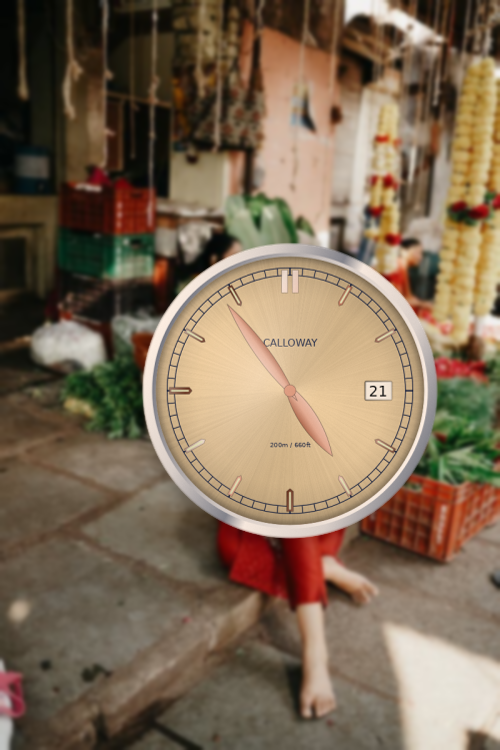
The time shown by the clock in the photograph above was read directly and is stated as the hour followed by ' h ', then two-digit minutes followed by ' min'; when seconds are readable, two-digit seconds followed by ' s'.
4 h 54 min
